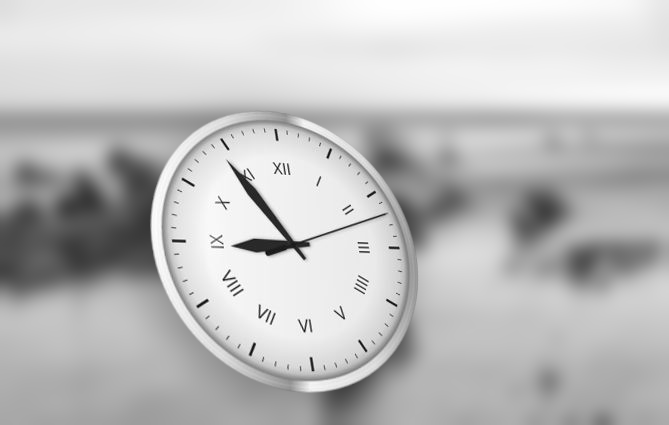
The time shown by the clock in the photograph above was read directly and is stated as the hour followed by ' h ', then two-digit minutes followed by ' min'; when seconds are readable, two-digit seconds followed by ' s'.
8 h 54 min 12 s
